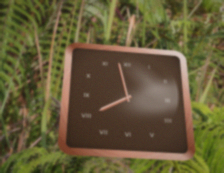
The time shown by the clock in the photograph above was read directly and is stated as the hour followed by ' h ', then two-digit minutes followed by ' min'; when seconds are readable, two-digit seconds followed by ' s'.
7 h 58 min
